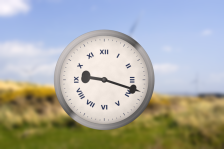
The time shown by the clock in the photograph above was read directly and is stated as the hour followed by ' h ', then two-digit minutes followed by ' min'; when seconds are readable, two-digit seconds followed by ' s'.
9 h 18 min
